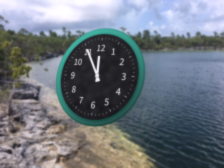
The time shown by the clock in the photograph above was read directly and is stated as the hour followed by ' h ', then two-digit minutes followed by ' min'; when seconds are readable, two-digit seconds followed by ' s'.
11 h 55 min
